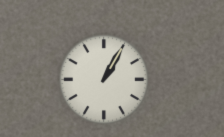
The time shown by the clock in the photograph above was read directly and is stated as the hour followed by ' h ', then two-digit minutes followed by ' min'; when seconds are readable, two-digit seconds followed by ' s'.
1 h 05 min
